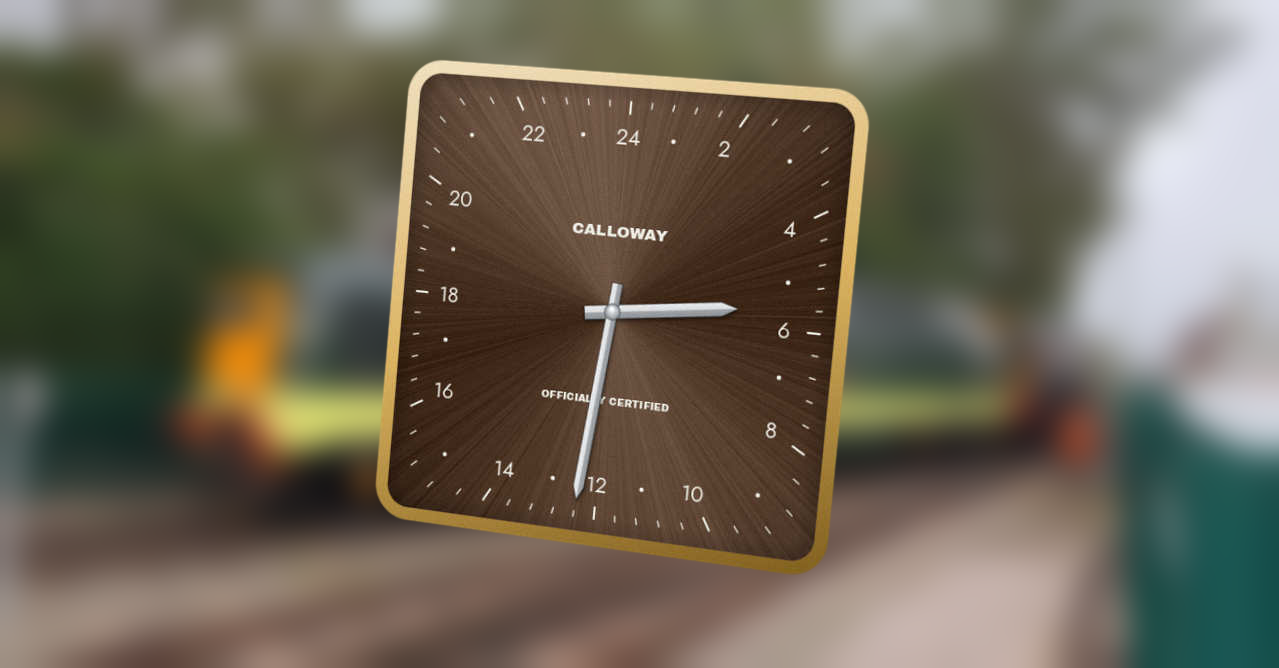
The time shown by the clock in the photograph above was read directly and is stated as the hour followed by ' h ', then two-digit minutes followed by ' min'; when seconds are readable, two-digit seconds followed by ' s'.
5 h 31 min
